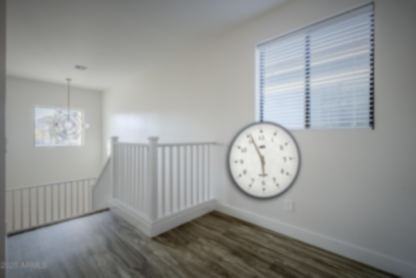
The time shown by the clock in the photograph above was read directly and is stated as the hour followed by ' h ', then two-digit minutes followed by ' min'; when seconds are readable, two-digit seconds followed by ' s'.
5 h 56 min
